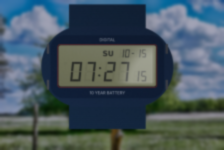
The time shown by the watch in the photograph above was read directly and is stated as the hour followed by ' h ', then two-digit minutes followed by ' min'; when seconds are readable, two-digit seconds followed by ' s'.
7 h 27 min 15 s
